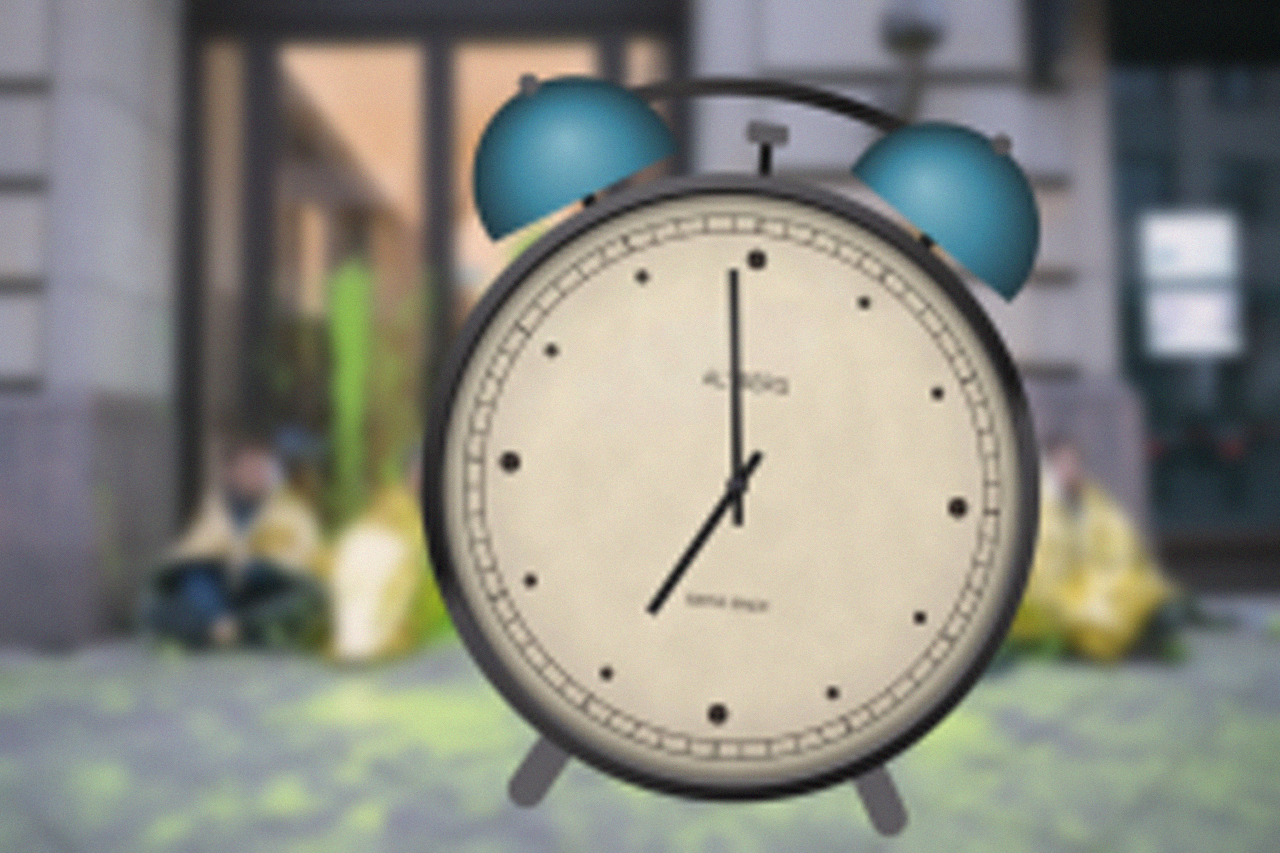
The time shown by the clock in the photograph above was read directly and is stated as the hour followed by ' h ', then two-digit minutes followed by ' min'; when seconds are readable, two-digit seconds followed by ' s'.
6 h 59 min
